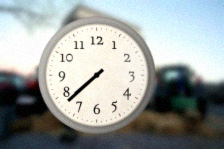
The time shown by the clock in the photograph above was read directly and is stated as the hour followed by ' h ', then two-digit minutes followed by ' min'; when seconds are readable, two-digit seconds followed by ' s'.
7 h 38 min
